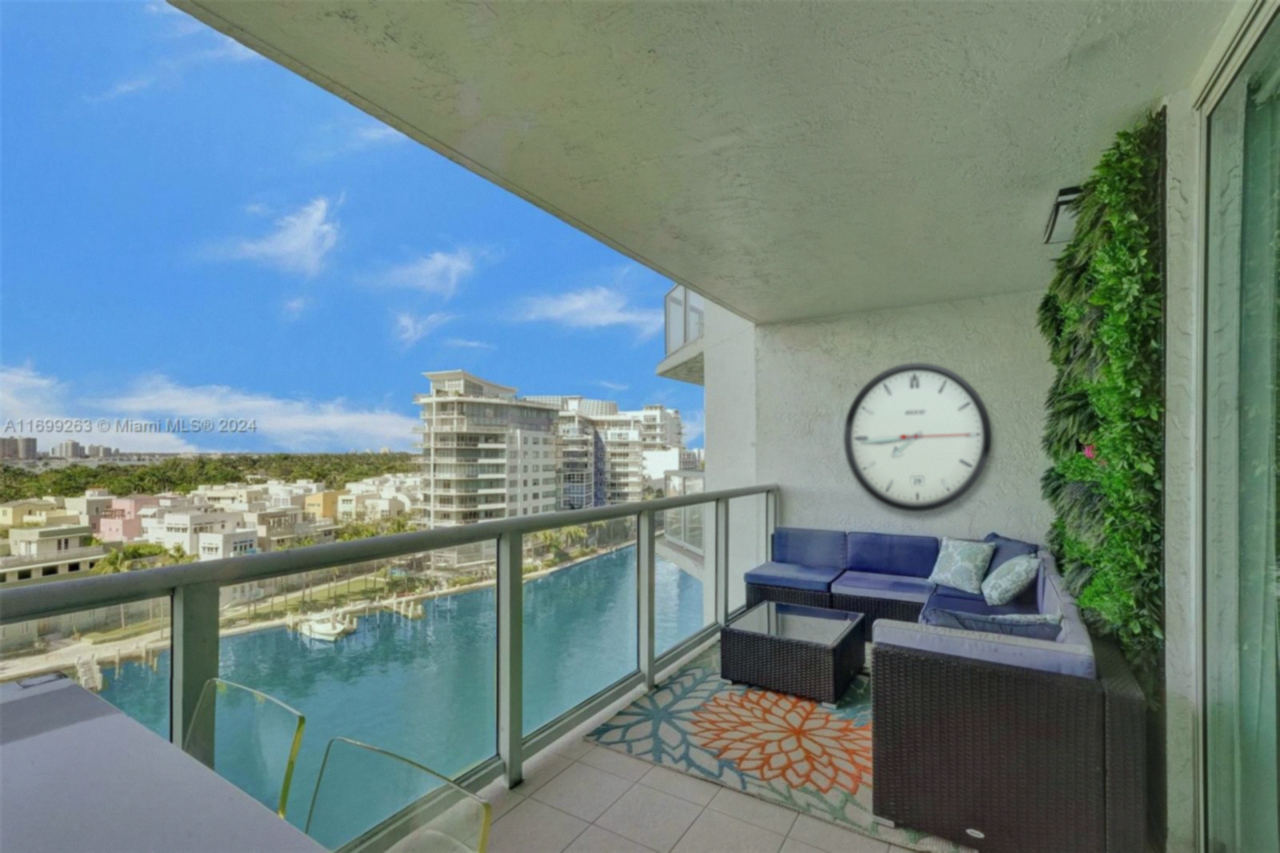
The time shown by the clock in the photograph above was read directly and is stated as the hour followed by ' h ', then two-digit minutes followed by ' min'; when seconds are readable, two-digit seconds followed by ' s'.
7 h 44 min 15 s
